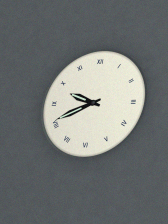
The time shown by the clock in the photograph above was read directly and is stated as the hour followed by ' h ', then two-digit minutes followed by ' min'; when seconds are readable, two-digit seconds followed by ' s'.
9 h 41 min
